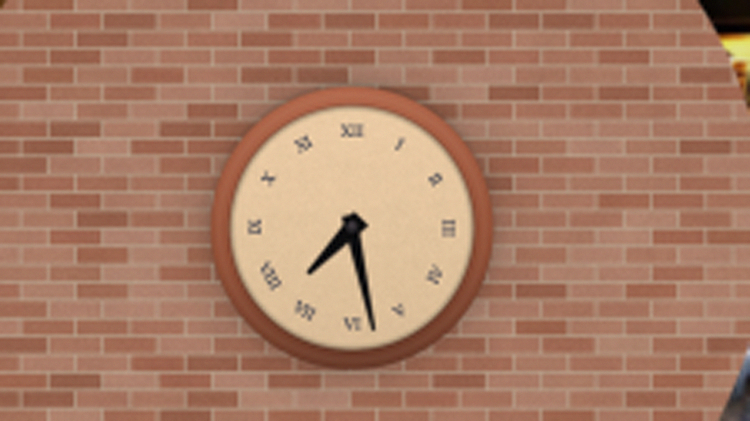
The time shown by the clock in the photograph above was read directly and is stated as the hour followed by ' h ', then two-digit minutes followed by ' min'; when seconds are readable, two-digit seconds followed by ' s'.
7 h 28 min
